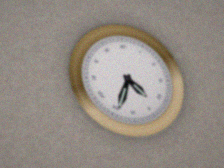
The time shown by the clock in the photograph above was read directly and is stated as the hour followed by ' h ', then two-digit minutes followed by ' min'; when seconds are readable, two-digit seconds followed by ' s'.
4 h 34 min
